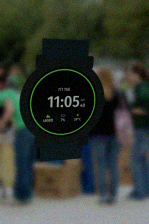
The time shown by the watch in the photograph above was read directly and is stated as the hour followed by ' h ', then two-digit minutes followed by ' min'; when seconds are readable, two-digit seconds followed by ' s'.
11 h 05 min
